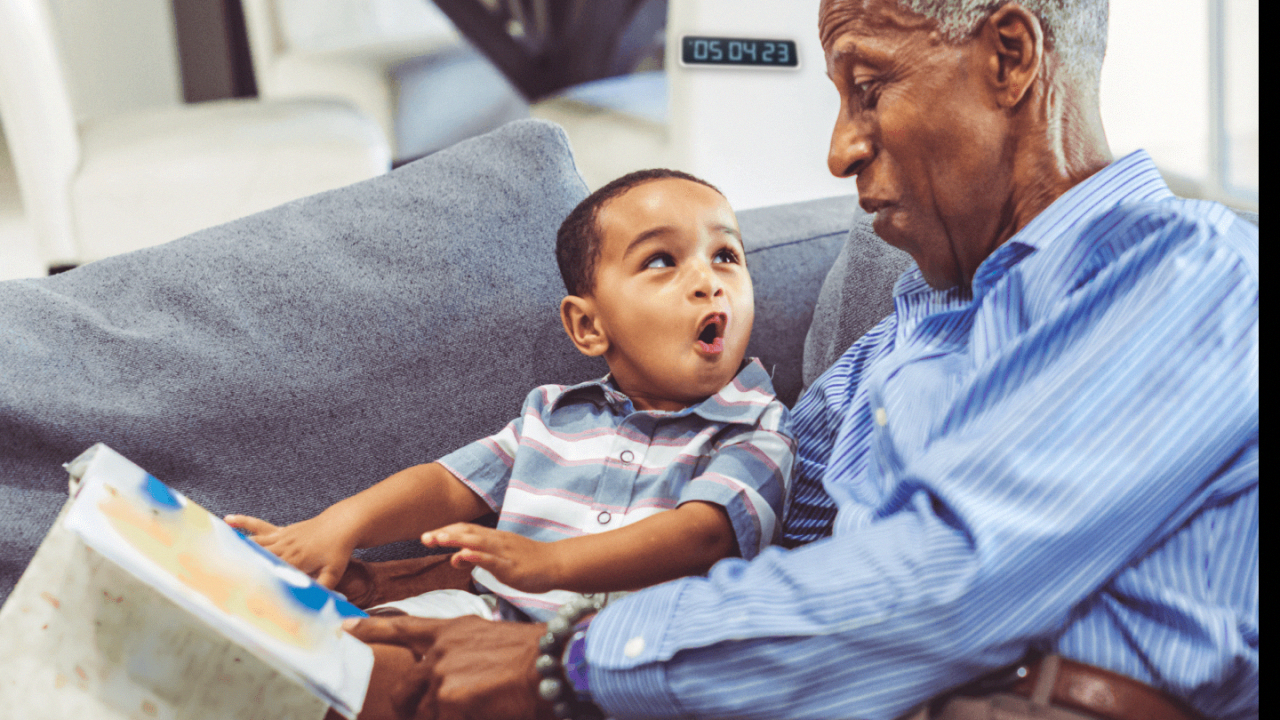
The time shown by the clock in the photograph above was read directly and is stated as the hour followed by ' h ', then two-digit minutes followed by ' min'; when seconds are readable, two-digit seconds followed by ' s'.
5 h 04 min 23 s
